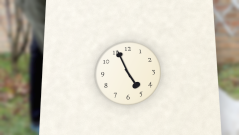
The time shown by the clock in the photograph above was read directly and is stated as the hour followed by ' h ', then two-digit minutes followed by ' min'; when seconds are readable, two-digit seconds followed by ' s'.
4 h 56 min
